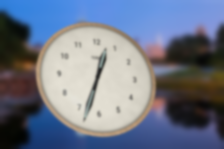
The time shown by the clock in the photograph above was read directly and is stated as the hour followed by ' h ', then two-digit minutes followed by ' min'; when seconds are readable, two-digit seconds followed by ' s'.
12 h 33 min
